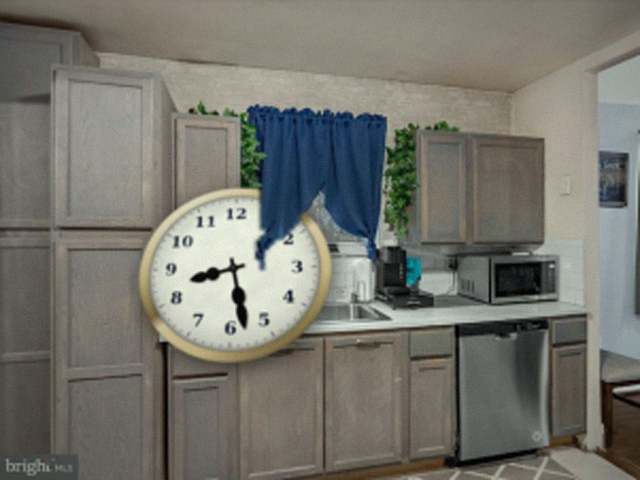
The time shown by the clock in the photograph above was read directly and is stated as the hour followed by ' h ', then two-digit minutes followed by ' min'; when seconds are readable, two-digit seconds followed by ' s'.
8 h 28 min
